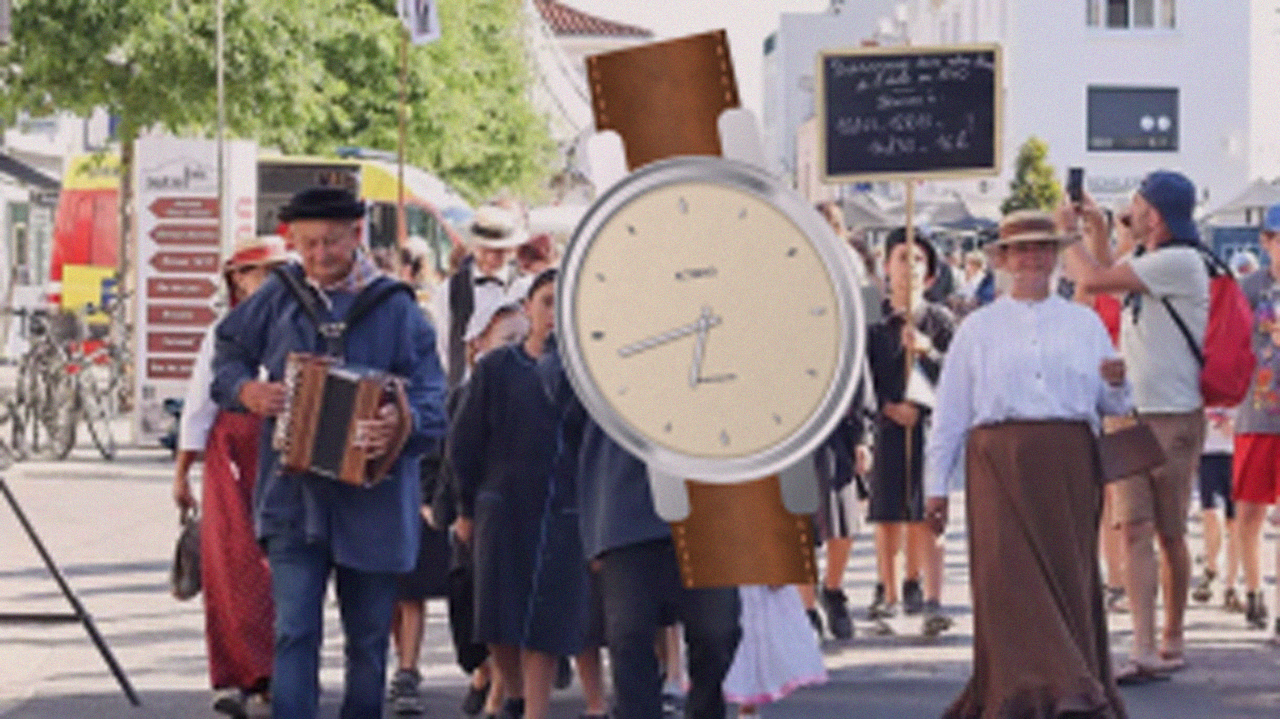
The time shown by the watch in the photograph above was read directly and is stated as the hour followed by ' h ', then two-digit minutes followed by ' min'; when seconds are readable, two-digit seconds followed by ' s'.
6 h 43 min
